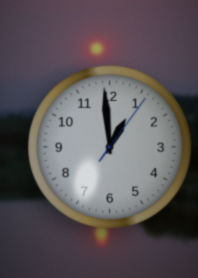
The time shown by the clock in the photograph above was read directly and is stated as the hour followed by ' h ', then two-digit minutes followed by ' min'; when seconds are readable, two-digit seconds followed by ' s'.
12 h 59 min 06 s
